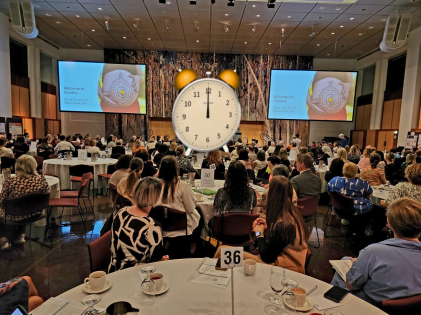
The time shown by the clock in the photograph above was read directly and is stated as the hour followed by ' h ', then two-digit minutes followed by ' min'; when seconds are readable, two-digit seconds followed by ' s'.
12 h 00 min
